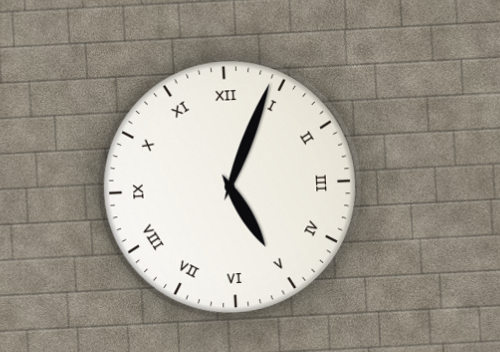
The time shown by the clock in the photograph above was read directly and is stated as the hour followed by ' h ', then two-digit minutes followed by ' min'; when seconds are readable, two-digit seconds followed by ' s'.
5 h 04 min
